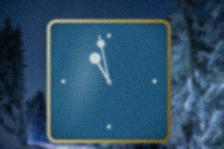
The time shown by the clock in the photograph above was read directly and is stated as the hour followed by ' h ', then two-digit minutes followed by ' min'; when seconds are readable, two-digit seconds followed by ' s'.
10 h 58 min
